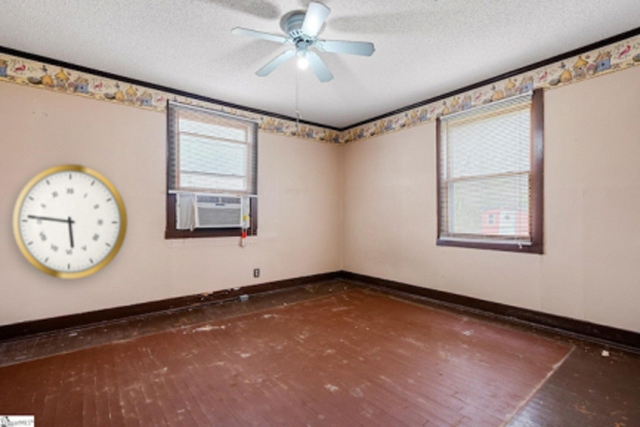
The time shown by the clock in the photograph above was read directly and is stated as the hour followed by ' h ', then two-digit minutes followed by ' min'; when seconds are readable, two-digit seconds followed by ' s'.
5 h 46 min
